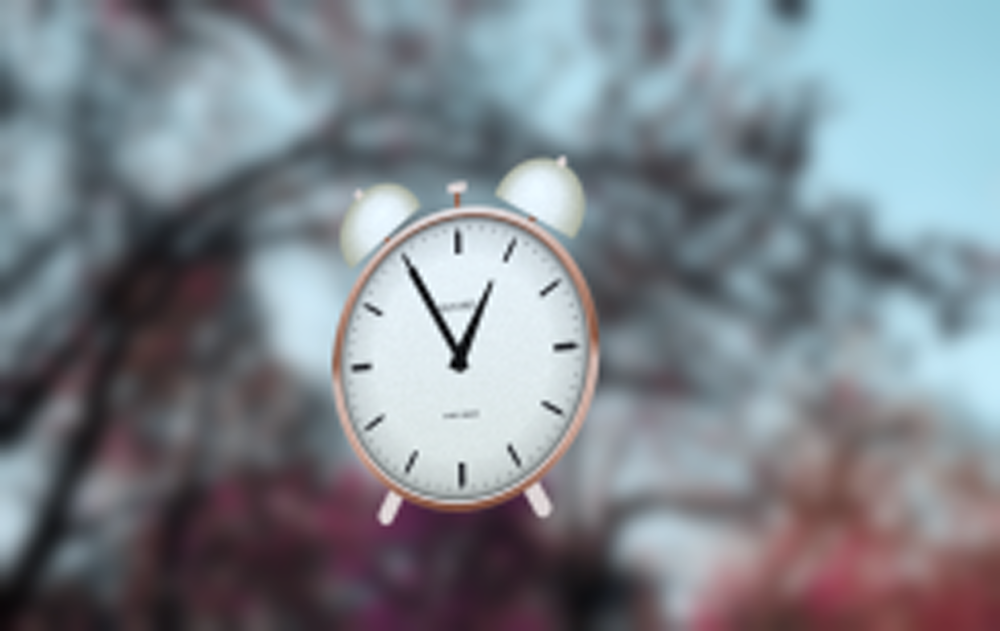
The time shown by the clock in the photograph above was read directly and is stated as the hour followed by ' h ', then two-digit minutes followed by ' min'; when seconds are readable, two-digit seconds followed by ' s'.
12 h 55 min
